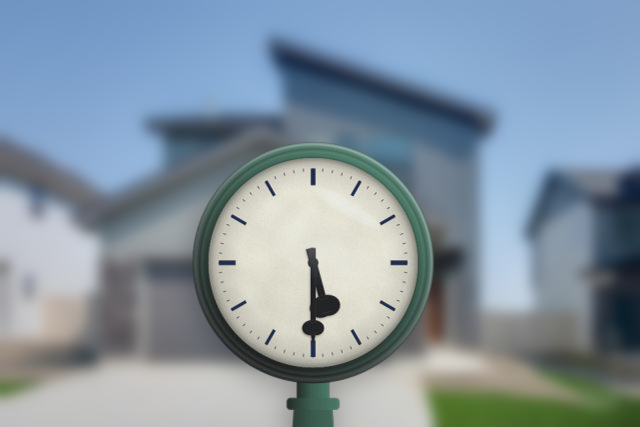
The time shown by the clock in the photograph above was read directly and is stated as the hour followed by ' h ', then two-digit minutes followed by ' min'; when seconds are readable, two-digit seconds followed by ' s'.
5 h 30 min
